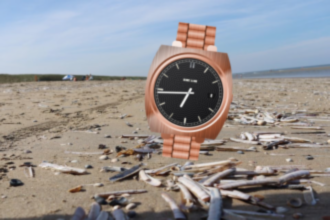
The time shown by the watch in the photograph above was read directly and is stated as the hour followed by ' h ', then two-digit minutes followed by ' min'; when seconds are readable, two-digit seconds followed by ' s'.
6 h 44 min
